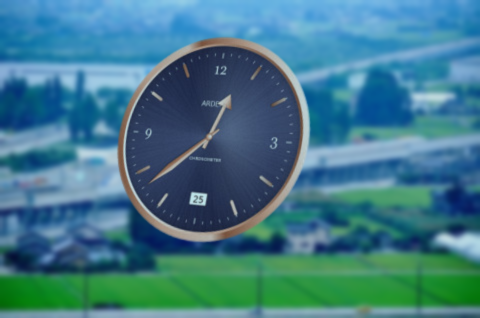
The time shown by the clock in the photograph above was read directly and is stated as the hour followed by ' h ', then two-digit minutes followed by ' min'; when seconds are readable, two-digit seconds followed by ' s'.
12 h 38 min
